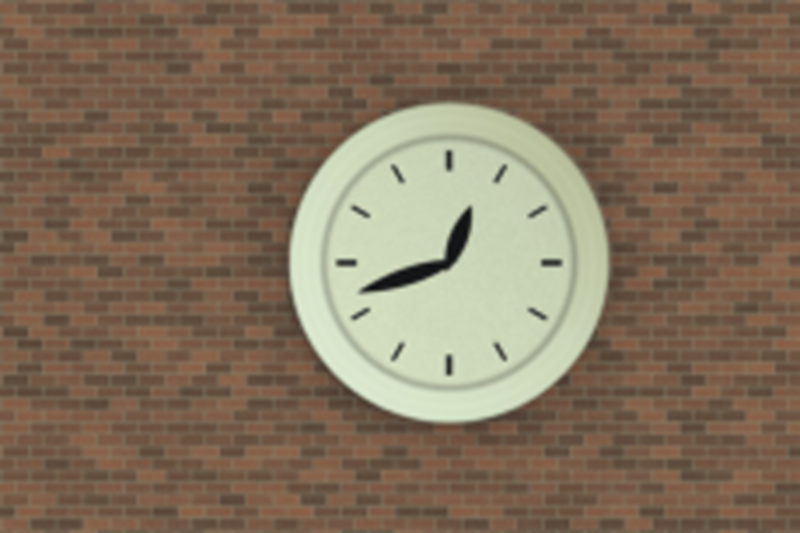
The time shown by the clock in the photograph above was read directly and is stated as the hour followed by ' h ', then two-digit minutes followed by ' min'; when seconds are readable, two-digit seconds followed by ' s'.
12 h 42 min
